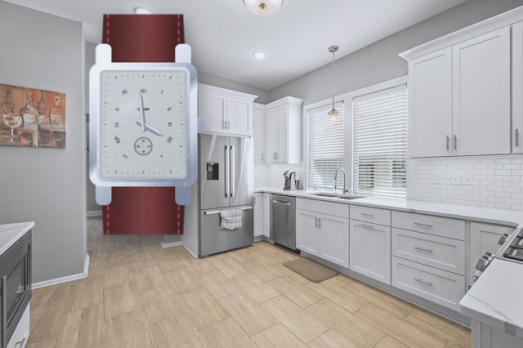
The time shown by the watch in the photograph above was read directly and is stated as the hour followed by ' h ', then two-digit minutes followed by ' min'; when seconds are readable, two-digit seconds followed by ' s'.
3 h 59 min
